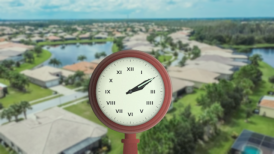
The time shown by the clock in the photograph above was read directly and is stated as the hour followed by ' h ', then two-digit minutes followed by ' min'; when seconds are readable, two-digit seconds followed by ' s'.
2 h 10 min
